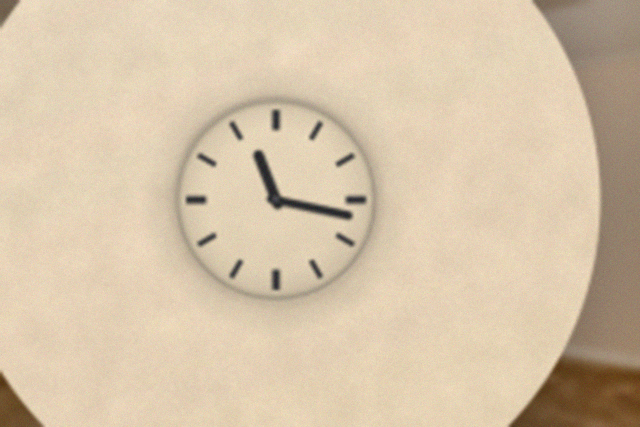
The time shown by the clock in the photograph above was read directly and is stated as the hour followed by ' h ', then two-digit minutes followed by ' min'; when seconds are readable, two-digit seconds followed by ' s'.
11 h 17 min
